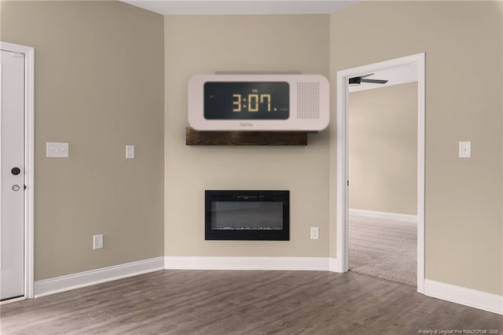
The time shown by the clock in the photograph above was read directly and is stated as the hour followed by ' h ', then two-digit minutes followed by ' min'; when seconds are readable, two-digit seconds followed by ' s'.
3 h 07 min
